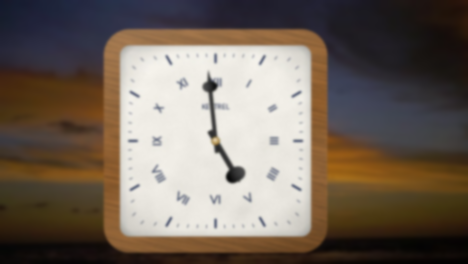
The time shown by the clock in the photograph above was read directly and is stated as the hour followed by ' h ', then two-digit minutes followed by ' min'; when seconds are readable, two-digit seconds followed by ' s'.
4 h 59 min
